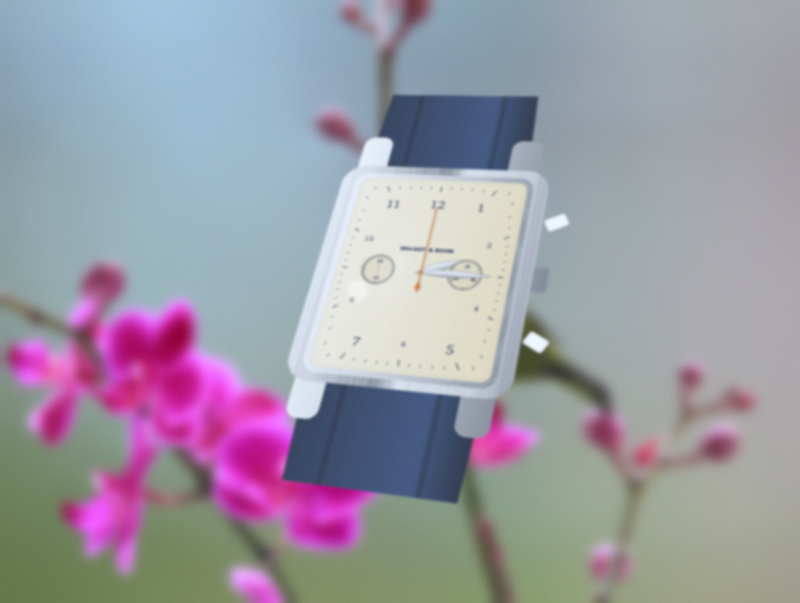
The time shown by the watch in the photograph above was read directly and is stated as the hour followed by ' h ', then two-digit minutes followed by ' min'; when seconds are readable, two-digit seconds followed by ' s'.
2 h 15 min
